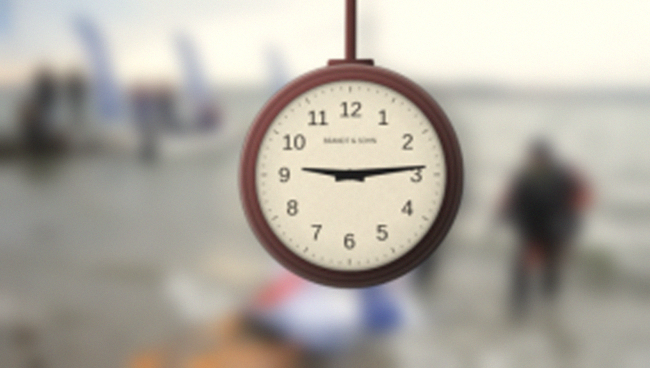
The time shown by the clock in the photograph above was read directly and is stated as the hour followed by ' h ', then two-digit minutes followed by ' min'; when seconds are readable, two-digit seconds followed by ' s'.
9 h 14 min
